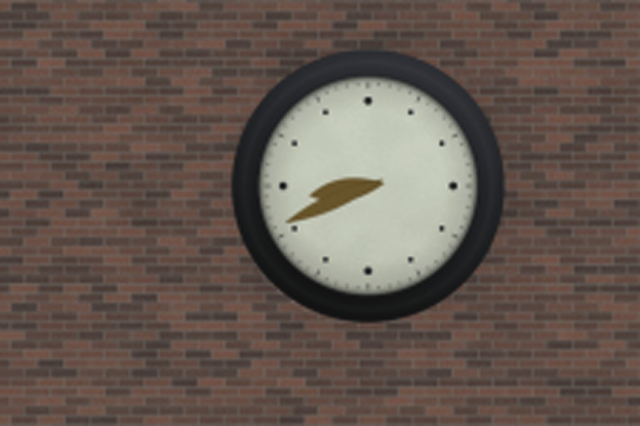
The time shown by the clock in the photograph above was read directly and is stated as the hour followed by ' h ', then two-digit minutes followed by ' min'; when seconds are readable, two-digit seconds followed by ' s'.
8 h 41 min
